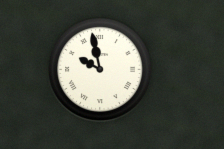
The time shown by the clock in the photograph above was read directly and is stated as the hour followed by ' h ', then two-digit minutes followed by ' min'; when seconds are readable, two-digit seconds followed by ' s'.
9 h 58 min
